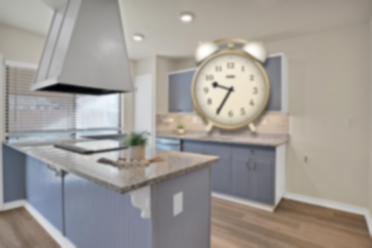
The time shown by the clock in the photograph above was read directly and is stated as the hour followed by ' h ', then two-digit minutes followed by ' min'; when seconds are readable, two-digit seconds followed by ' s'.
9 h 35 min
